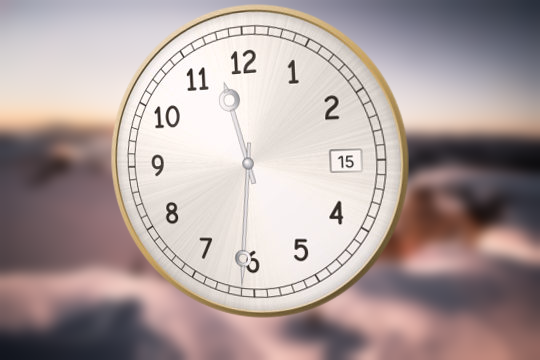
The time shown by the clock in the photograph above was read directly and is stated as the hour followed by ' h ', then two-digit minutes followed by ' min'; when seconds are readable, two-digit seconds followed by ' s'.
11 h 31 min
